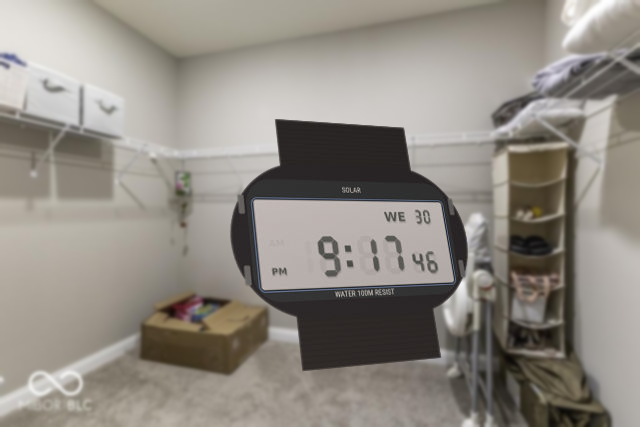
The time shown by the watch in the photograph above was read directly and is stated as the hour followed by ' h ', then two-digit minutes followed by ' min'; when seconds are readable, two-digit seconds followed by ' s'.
9 h 17 min 46 s
